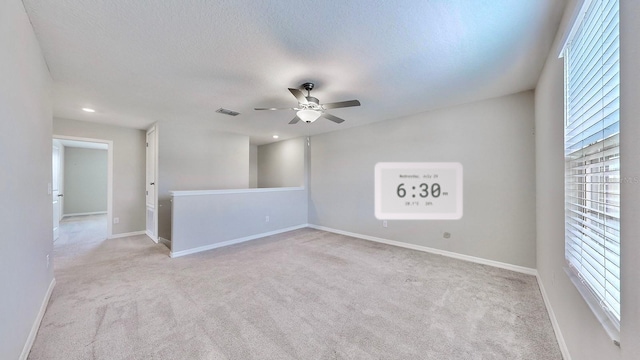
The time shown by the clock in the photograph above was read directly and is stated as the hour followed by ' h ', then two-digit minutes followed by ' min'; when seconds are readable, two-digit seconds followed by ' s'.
6 h 30 min
